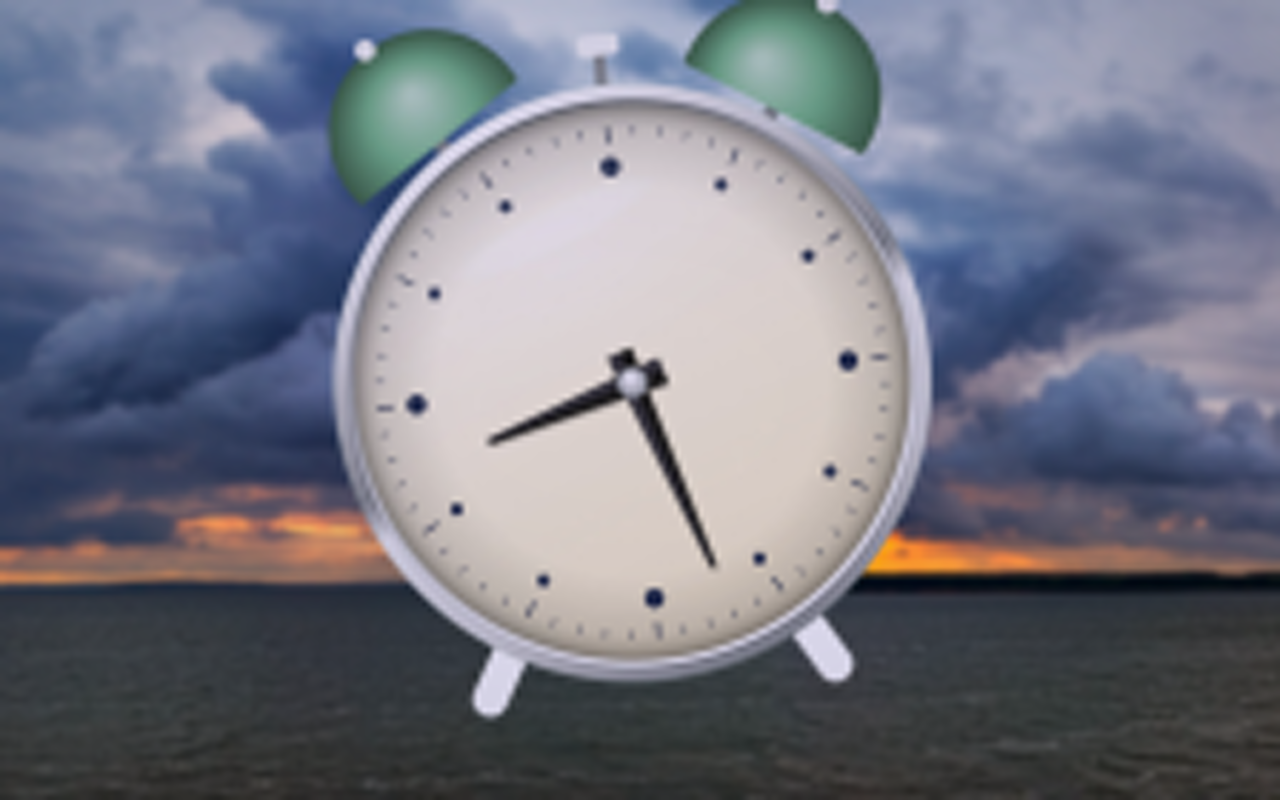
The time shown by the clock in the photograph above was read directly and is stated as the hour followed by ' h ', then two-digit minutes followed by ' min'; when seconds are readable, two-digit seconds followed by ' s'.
8 h 27 min
